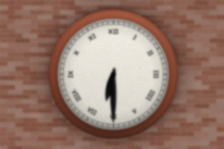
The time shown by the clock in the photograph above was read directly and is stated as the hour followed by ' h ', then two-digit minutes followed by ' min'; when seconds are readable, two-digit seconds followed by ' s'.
6 h 30 min
